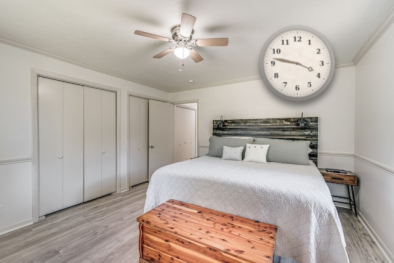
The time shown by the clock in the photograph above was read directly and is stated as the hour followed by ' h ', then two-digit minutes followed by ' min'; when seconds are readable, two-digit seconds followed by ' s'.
3 h 47 min
